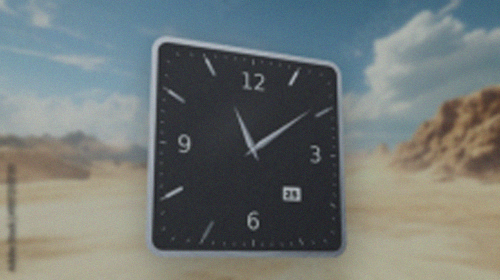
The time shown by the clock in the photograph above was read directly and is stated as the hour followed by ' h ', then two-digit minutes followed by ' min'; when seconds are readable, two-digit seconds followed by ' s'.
11 h 09 min
